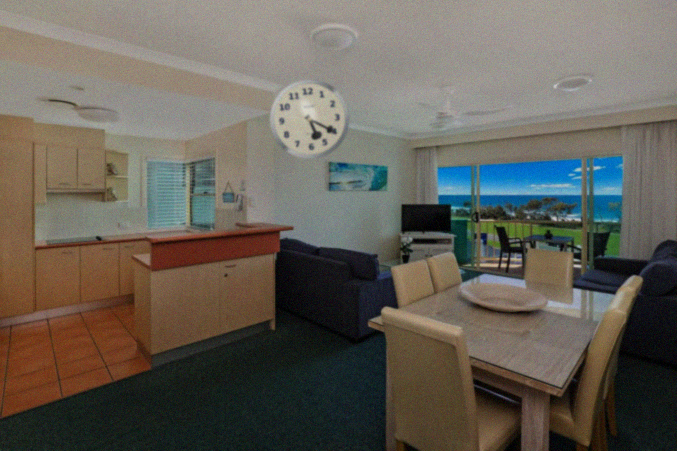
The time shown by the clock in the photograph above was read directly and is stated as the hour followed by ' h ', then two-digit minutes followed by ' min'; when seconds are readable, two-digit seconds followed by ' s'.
5 h 20 min
